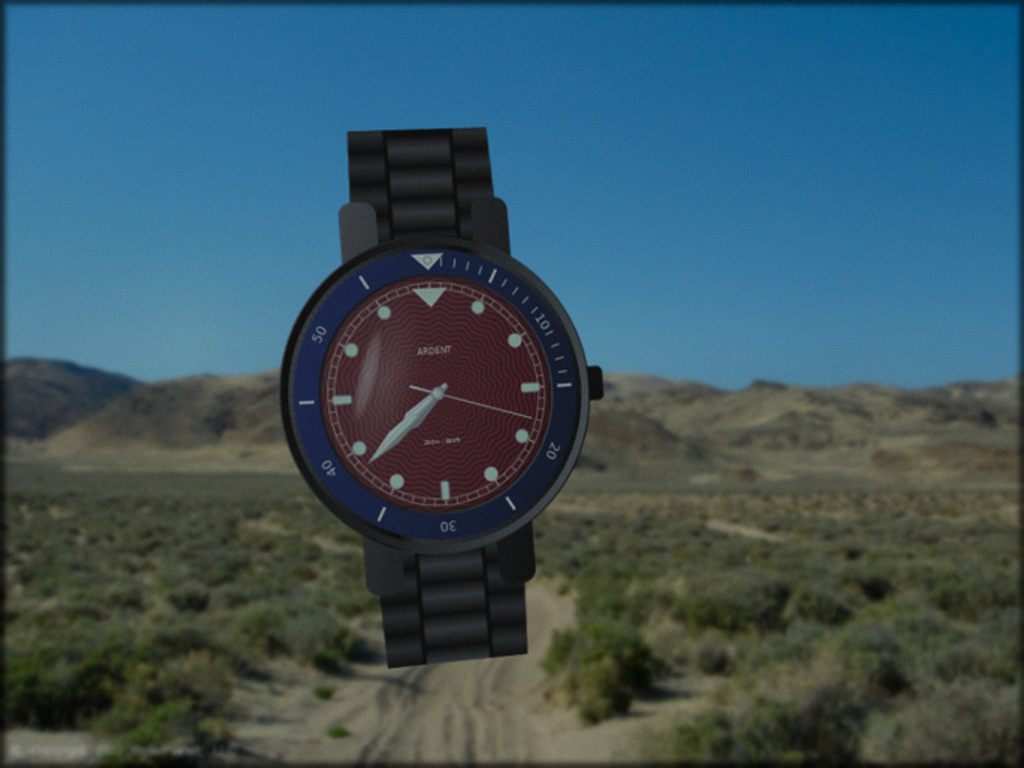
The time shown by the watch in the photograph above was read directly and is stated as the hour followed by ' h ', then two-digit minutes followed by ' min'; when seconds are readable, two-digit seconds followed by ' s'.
7 h 38 min 18 s
